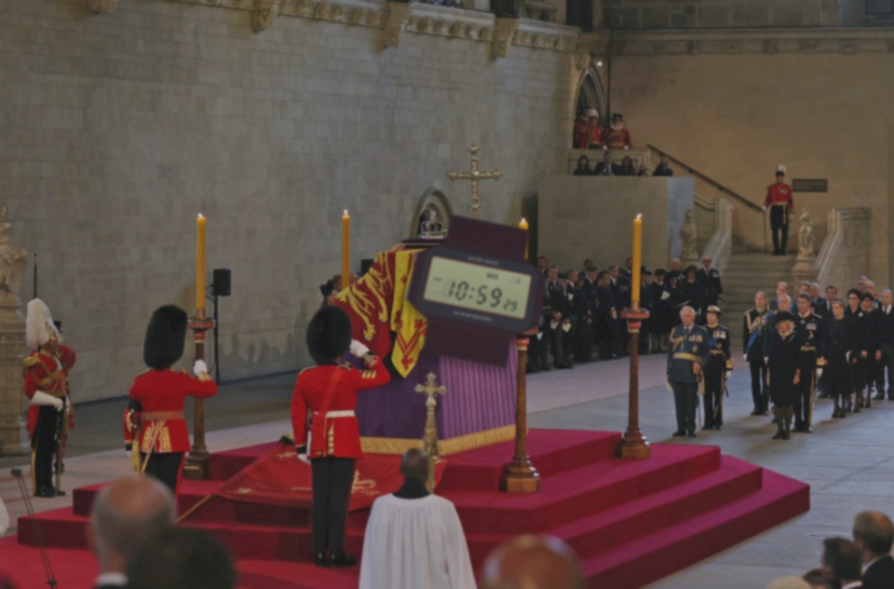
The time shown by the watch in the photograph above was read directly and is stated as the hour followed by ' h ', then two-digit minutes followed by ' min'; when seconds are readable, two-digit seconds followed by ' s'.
10 h 59 min
